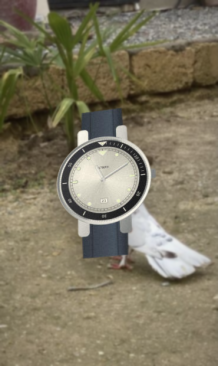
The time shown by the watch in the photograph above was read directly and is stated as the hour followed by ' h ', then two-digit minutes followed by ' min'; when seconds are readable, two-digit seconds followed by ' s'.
11 h 10 min
